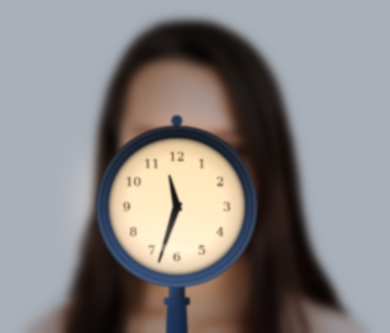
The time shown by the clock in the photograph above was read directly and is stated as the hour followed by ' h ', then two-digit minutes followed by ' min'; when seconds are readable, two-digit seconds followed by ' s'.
11 h 33 min
